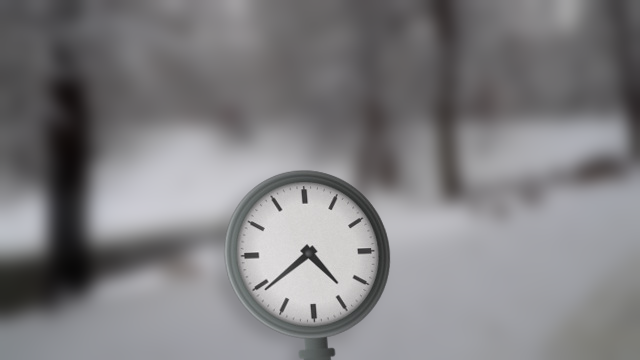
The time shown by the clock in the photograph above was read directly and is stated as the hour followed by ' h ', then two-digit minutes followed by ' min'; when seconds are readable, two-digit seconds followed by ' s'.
4 h 39 min
